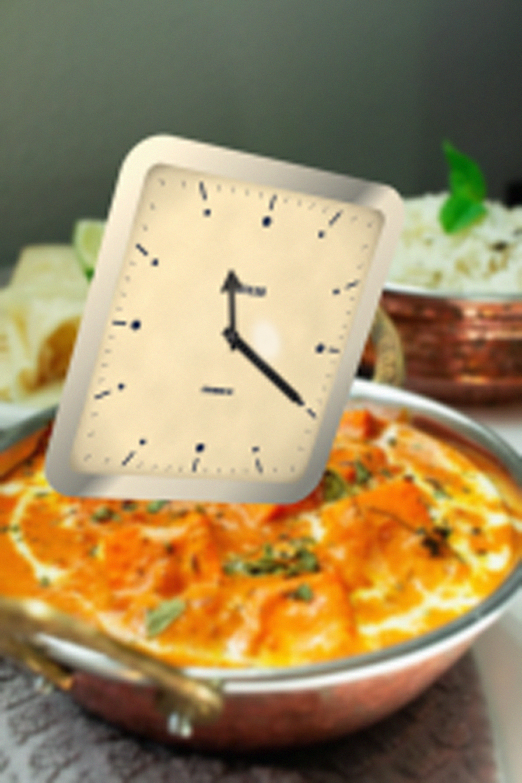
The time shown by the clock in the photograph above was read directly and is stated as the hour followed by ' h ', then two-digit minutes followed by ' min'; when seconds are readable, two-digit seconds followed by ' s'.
11 h 20 min
